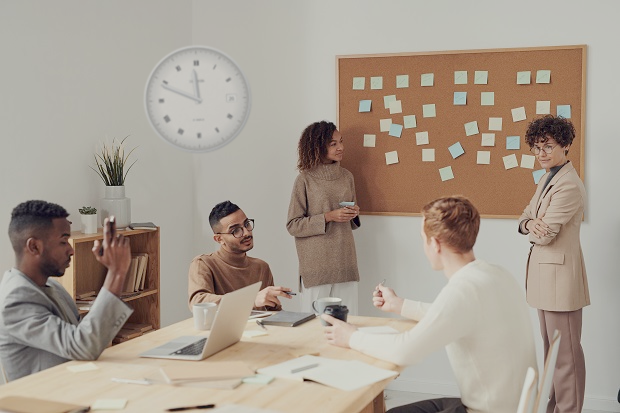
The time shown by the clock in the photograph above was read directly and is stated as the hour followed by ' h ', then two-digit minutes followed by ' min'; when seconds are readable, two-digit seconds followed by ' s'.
11 h 49 min
